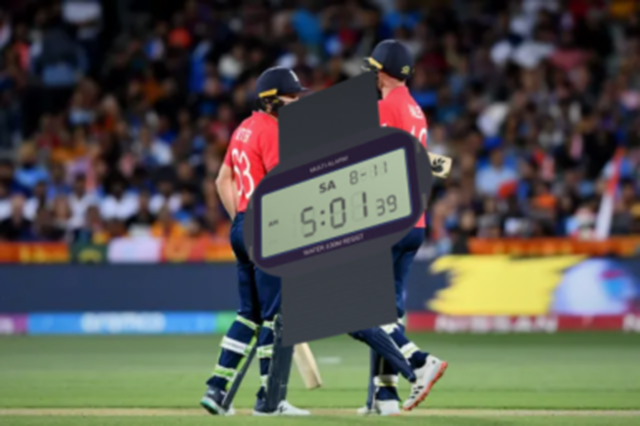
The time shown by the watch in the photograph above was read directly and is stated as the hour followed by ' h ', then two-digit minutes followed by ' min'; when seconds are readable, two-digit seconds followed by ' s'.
5 h 01 min 39 s
